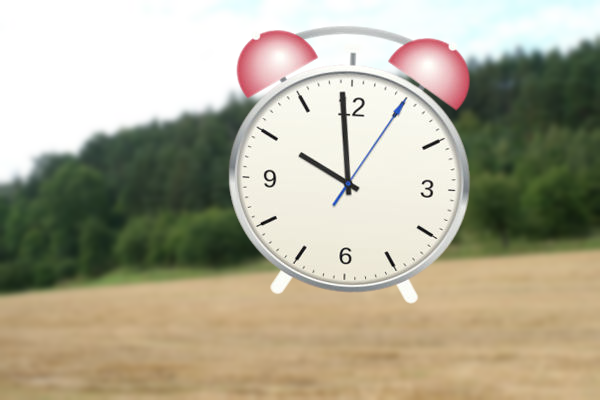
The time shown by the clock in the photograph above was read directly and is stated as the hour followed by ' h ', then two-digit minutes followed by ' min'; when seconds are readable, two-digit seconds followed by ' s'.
9 h 59 min 05 s
